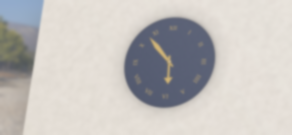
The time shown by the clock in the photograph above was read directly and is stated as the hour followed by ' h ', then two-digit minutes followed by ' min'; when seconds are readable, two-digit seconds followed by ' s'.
5 h 53 min
